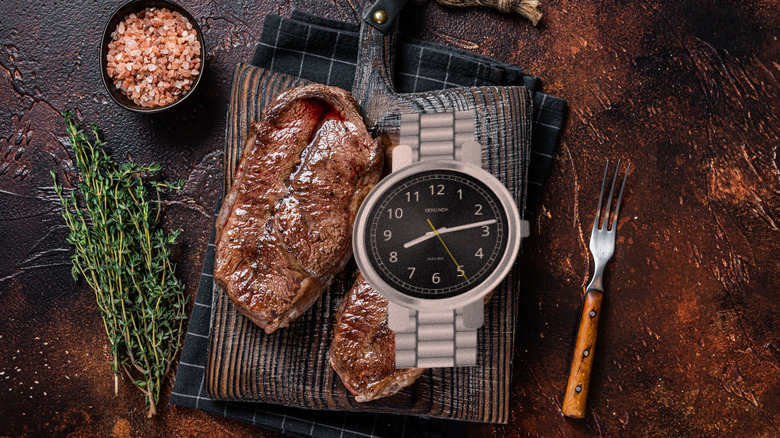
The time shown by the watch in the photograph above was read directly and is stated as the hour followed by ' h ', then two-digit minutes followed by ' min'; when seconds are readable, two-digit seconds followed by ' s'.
8 h 13 min 25 s
